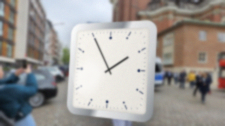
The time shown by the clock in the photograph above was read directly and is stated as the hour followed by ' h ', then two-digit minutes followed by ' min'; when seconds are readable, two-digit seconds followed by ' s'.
1 h 55 min
